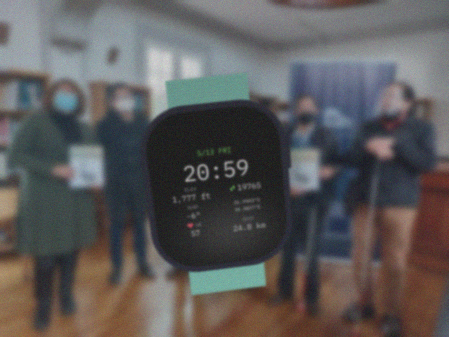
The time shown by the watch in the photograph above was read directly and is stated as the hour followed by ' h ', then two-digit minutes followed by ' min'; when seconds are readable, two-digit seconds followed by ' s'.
20 h 59 min
